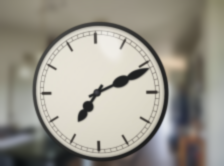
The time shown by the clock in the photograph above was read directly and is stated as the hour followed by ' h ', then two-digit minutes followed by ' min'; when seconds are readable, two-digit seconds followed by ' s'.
7 h 11 min
